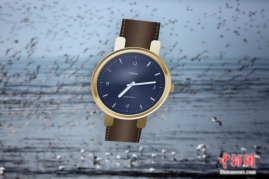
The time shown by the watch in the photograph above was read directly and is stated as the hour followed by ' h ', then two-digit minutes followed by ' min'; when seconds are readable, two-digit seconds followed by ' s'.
7 h 13 min
